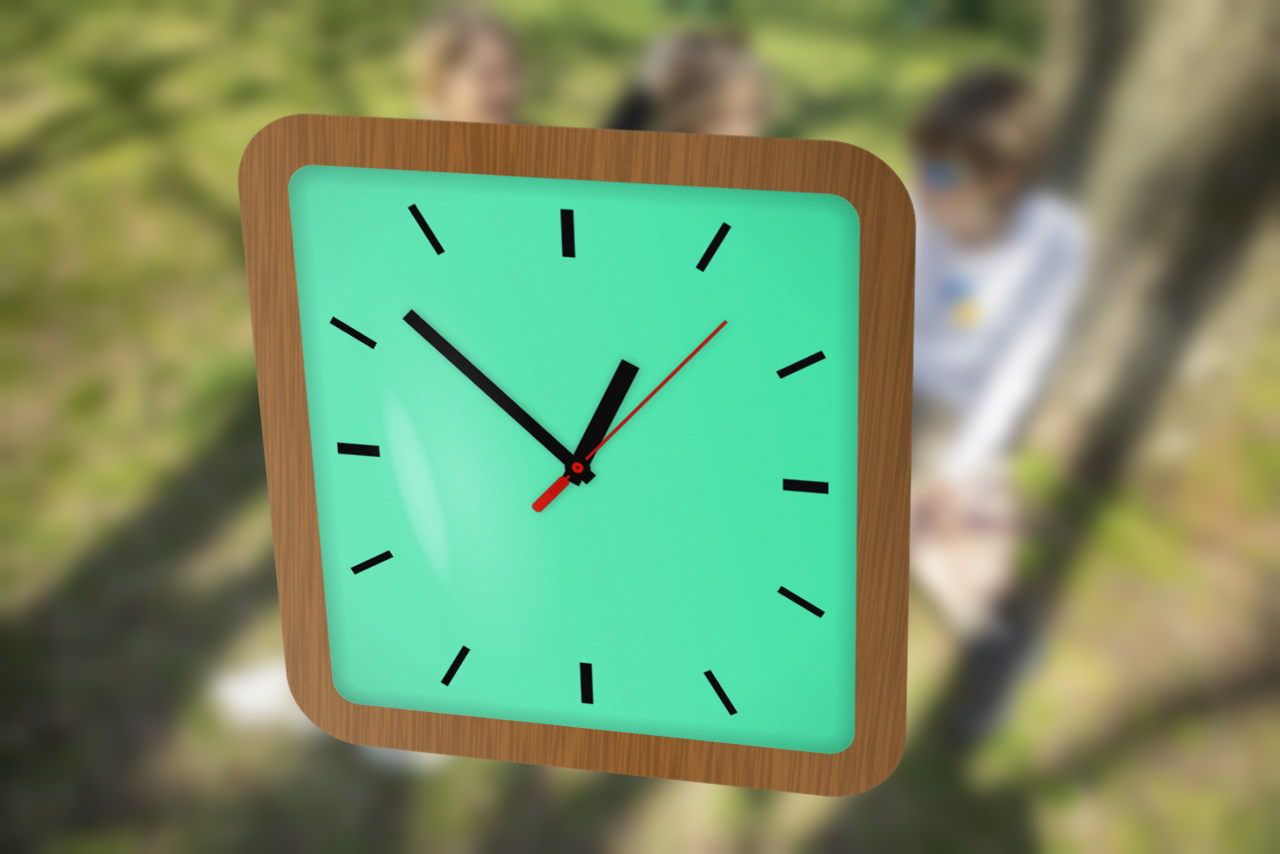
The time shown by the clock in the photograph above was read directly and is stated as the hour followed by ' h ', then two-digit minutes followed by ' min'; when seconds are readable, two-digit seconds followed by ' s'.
12 h 52 min 07 s
